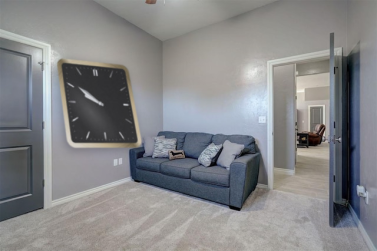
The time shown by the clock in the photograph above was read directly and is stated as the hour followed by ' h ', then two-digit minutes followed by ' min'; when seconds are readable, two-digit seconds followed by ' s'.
9 h 51 min
